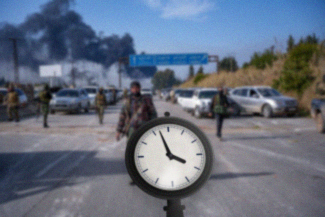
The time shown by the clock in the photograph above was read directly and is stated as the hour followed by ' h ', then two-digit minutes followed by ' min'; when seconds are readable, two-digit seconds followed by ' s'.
3 h 57 min
